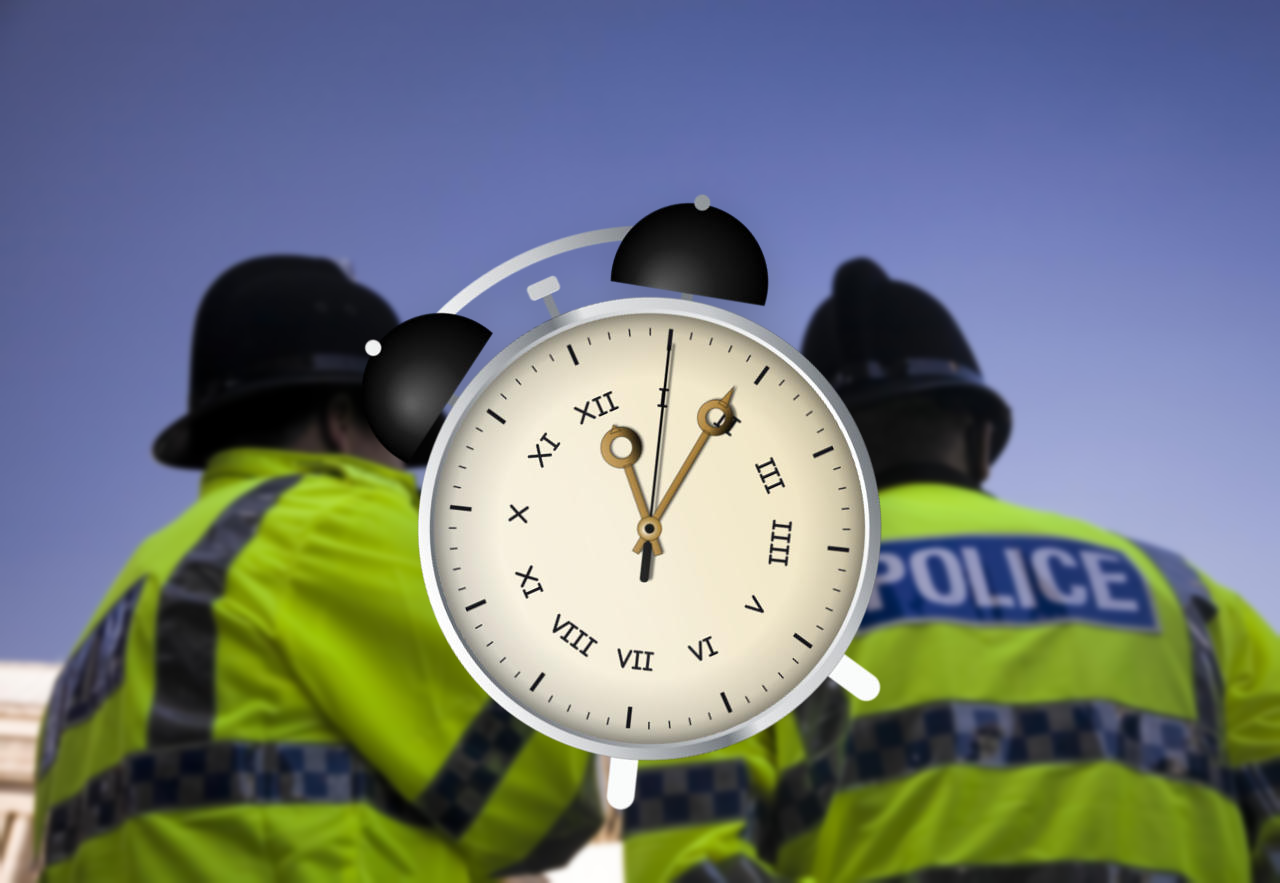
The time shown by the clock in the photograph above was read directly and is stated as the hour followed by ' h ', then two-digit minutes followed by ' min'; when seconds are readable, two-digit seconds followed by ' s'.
12 h 09 min 05 s
